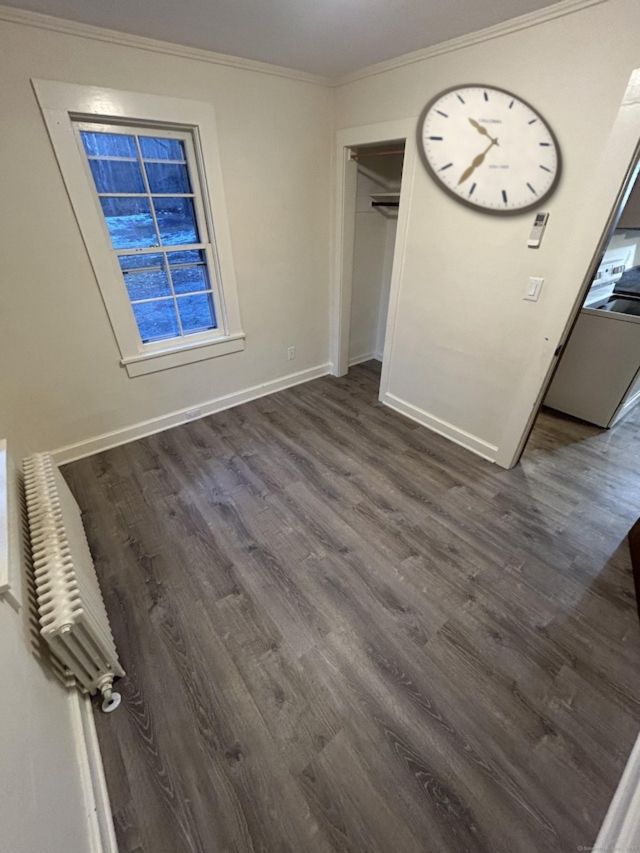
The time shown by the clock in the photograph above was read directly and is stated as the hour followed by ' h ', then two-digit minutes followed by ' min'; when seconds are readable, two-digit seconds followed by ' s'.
10 h 37 min
